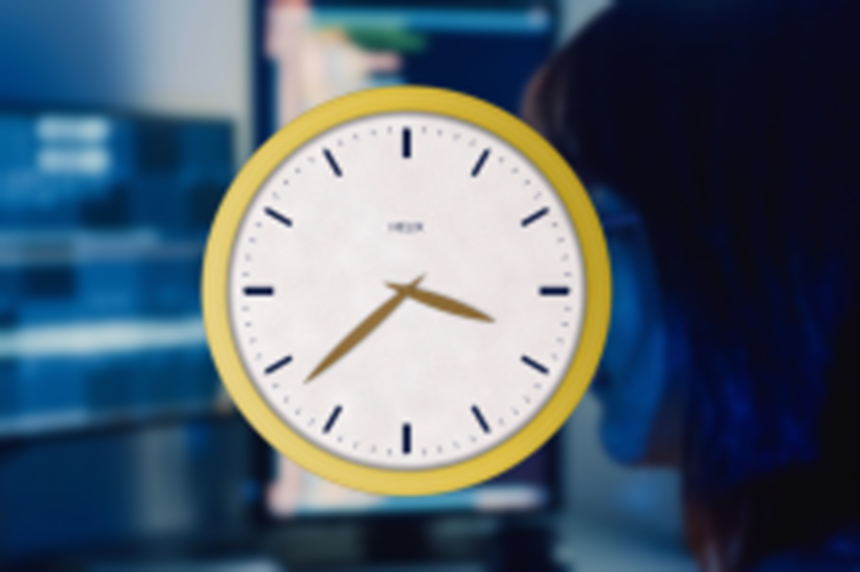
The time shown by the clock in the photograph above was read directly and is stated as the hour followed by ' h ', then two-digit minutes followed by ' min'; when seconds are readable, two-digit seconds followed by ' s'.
3 h 38 min
